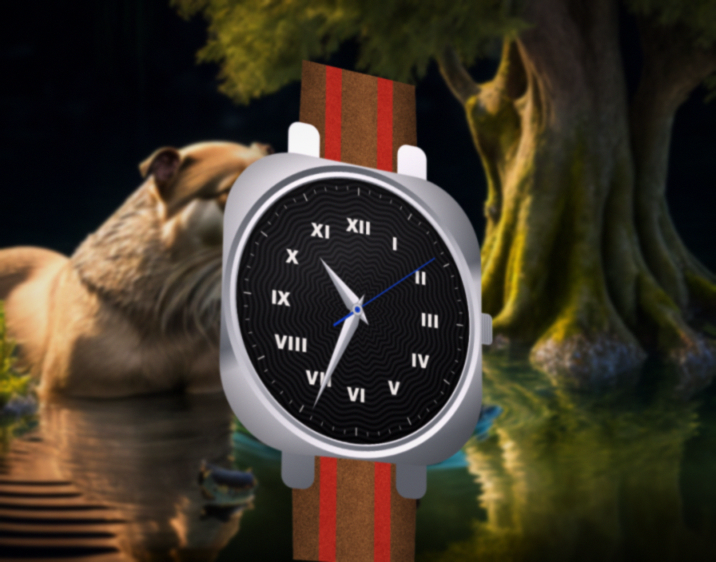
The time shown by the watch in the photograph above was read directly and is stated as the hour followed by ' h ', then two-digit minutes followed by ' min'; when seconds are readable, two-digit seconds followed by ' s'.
10 h 34 min 09 s
